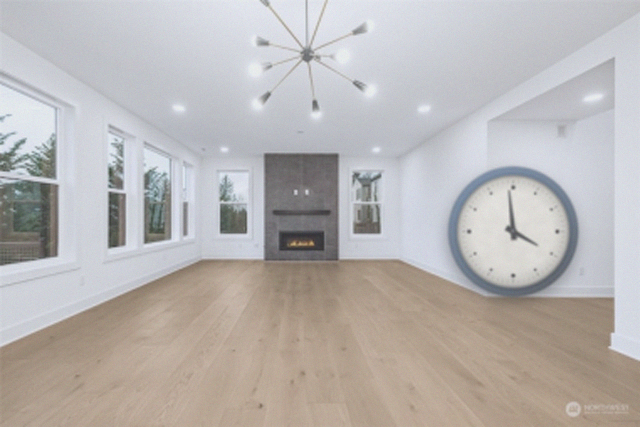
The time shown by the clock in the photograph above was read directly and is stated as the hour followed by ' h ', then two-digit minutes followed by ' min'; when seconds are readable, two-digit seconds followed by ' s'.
3 h 59 min
